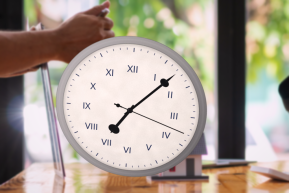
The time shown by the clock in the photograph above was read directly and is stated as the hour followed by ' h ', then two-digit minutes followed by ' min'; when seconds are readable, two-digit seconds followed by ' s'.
7 h 07 min 18 s
